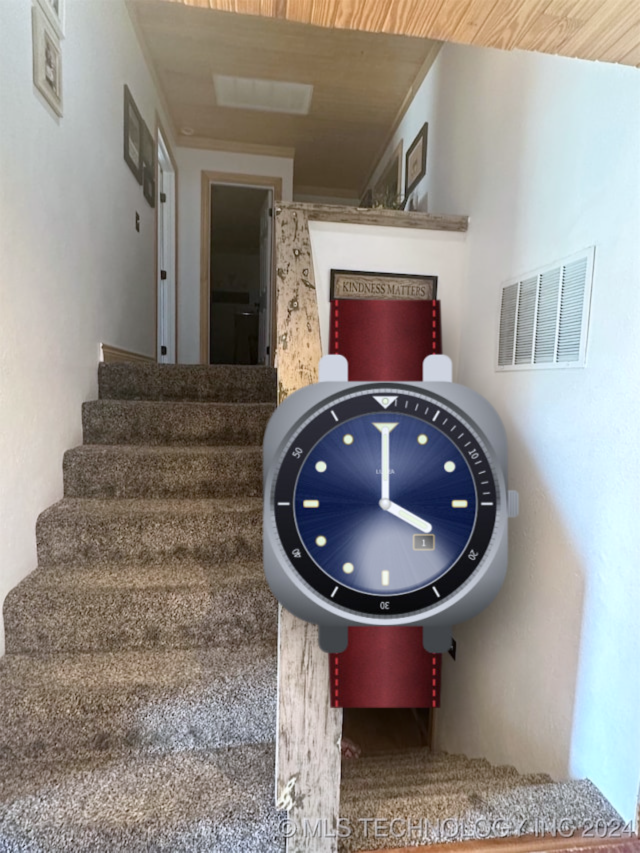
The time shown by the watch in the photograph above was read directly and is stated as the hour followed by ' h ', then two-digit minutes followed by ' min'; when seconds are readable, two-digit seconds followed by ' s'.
4 h 00 min
